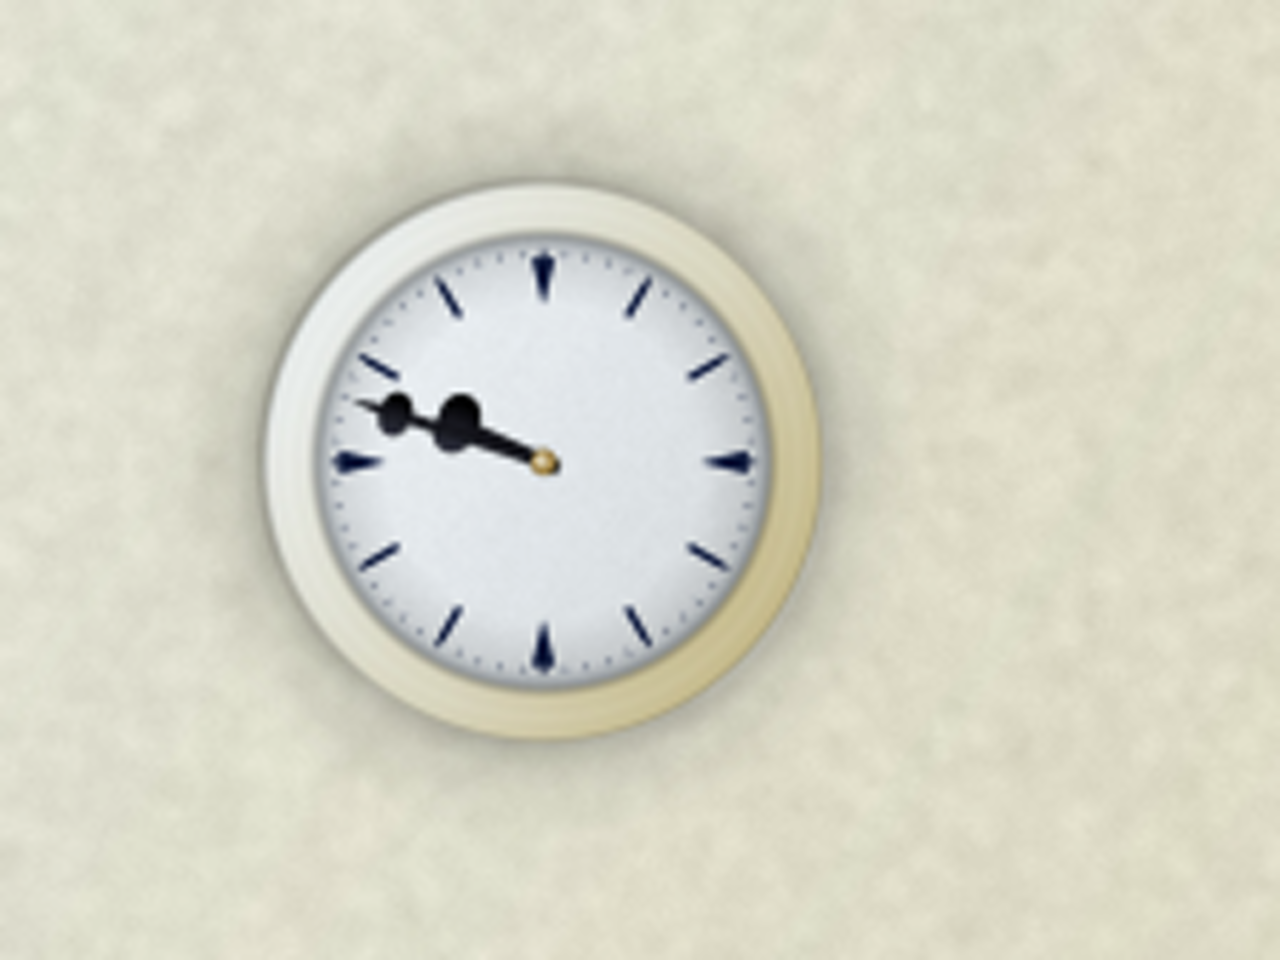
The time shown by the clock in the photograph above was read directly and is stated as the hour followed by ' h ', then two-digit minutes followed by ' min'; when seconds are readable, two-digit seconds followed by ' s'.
9 h 48 min
